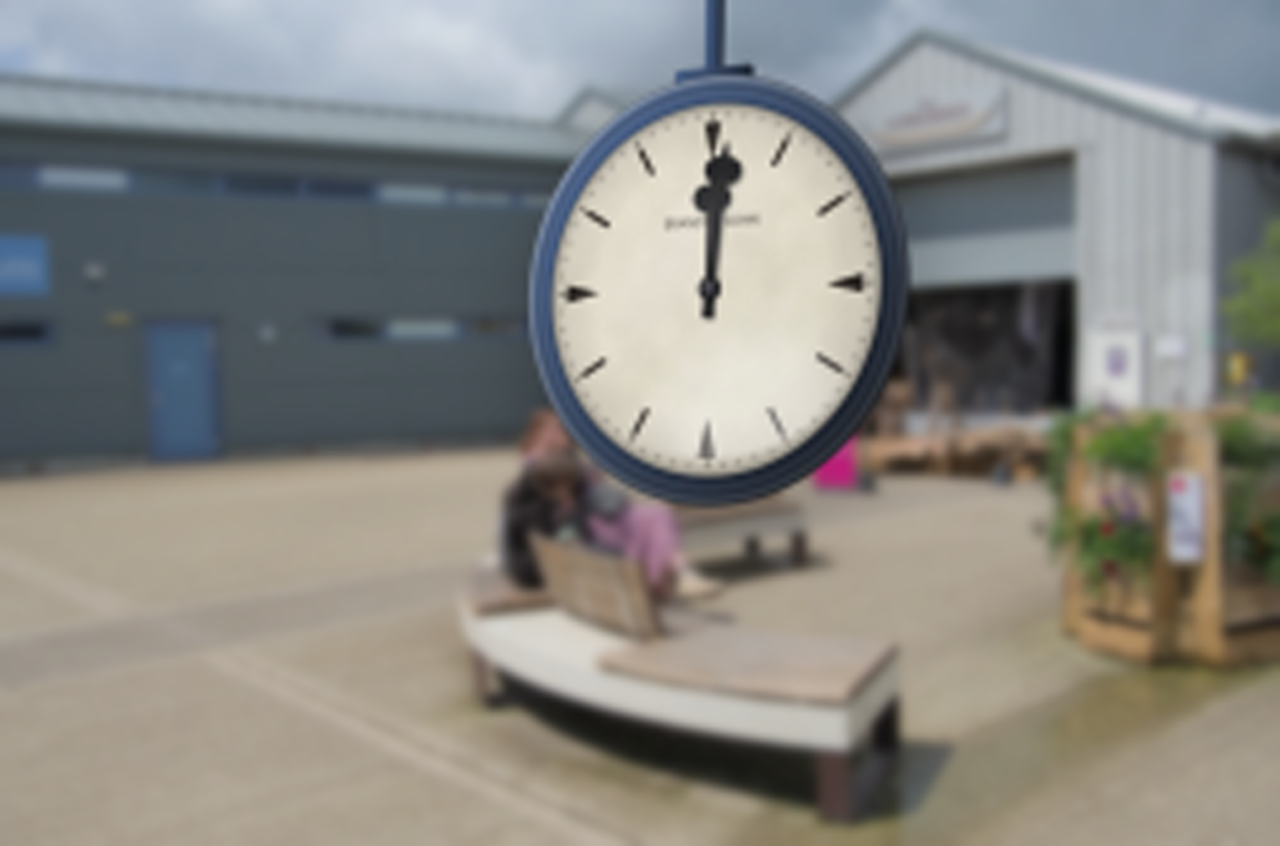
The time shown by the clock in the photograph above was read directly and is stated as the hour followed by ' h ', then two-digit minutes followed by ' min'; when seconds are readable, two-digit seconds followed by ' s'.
12 h 01 min
